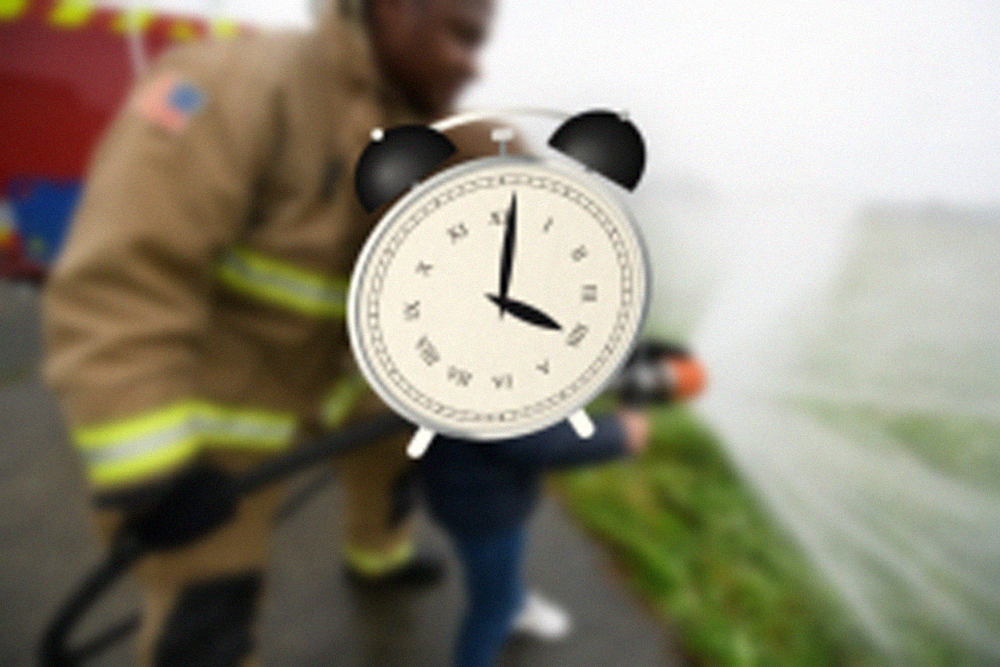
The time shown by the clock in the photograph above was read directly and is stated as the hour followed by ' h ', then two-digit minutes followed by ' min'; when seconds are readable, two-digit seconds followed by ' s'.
4 h 01 min
